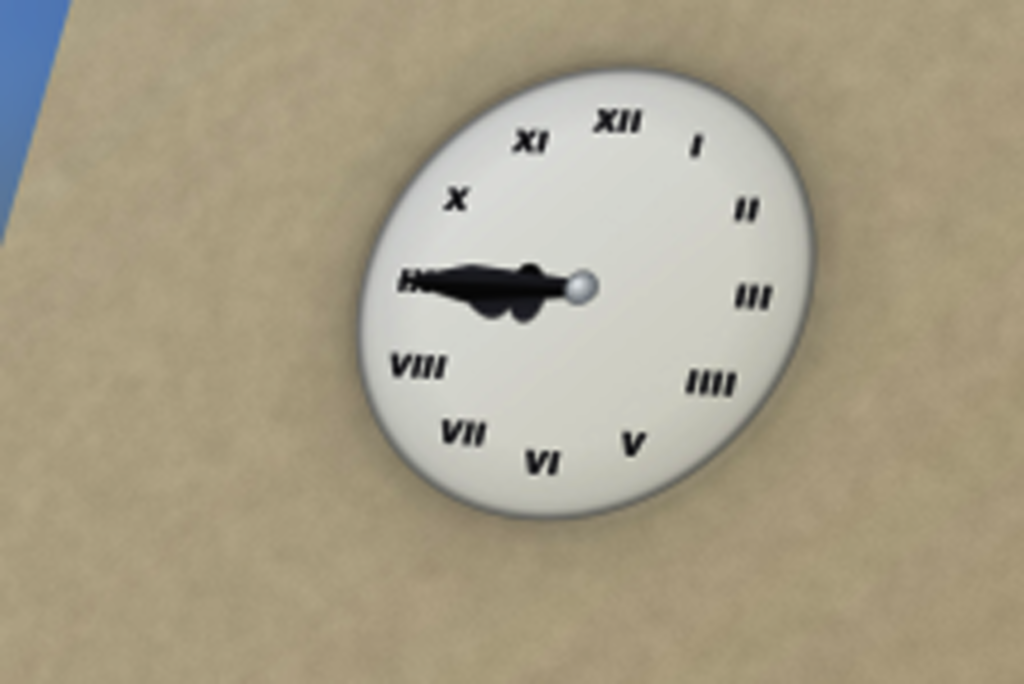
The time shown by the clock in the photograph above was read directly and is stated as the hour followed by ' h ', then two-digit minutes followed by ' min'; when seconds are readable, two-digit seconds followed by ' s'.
8 h 45 min
